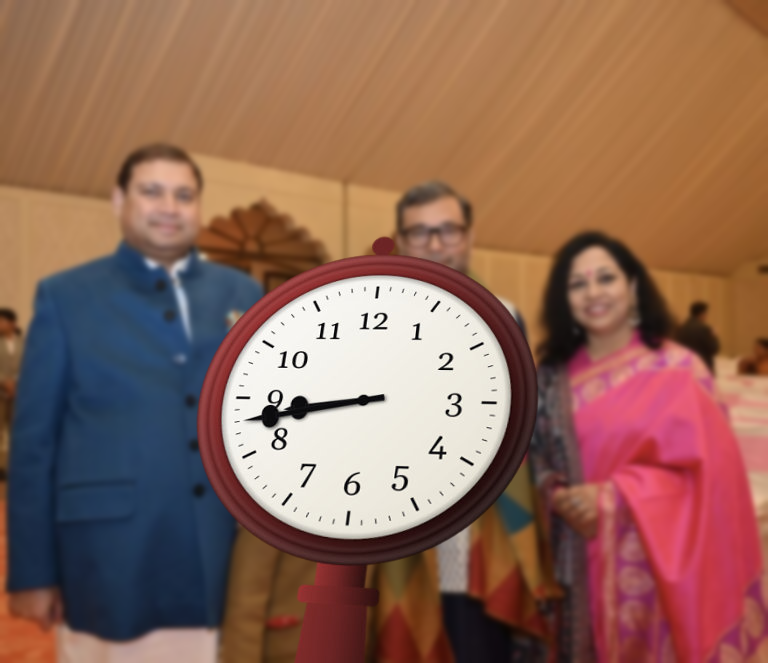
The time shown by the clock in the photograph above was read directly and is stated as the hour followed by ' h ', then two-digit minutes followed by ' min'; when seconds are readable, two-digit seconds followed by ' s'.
8 h 43 min
